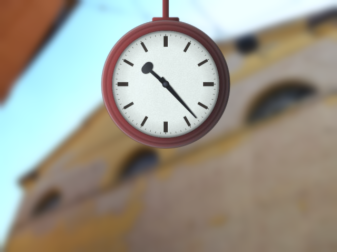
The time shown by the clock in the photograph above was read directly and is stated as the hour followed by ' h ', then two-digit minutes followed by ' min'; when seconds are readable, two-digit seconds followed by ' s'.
10 h 23 min
